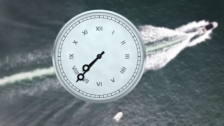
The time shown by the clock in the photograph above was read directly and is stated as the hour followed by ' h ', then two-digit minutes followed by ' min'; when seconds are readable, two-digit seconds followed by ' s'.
7 h 37 min
